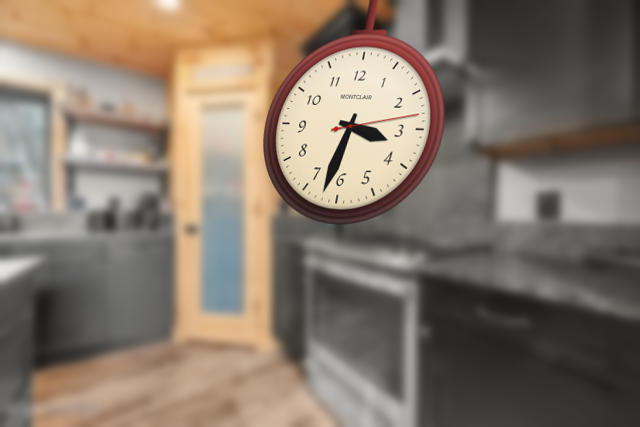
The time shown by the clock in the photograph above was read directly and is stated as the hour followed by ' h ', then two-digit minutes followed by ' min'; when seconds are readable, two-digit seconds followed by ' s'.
3 h 32 min 13 s
